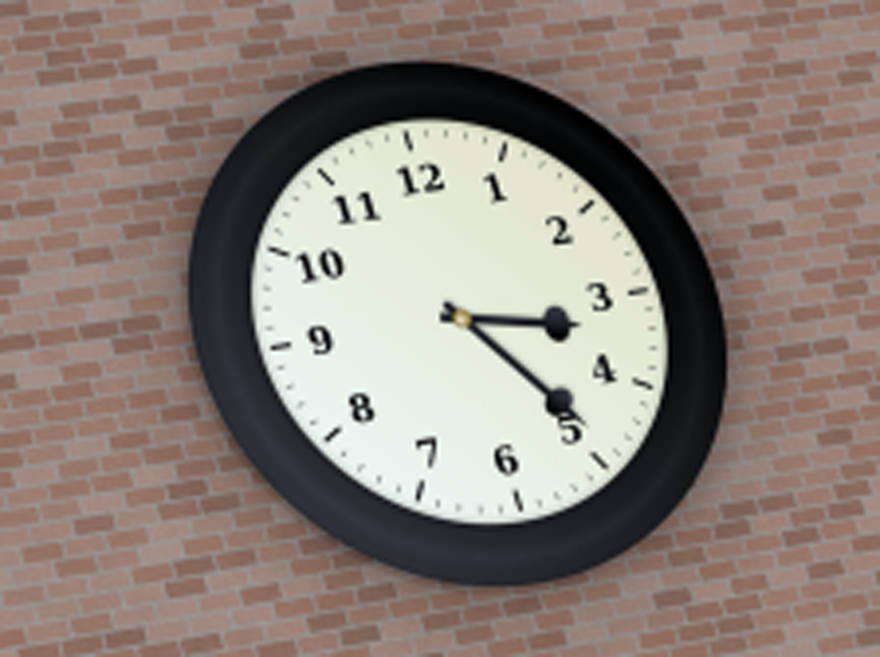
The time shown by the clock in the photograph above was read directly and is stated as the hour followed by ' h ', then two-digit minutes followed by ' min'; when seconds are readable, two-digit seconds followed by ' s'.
3 h 24 min
